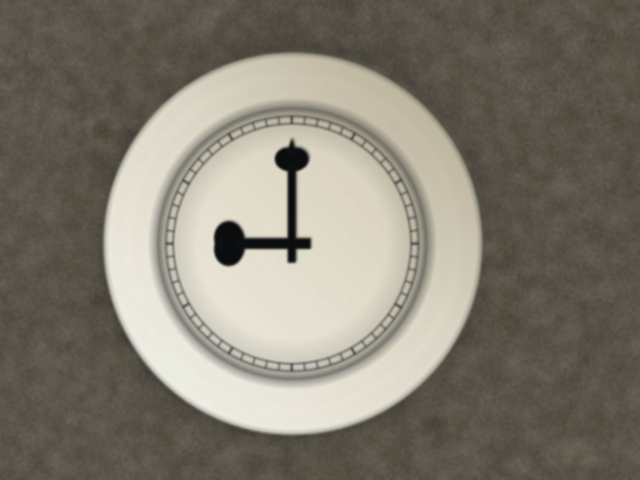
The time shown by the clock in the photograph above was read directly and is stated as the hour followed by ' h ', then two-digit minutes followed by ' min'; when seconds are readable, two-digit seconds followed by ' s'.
9 h 00 min
